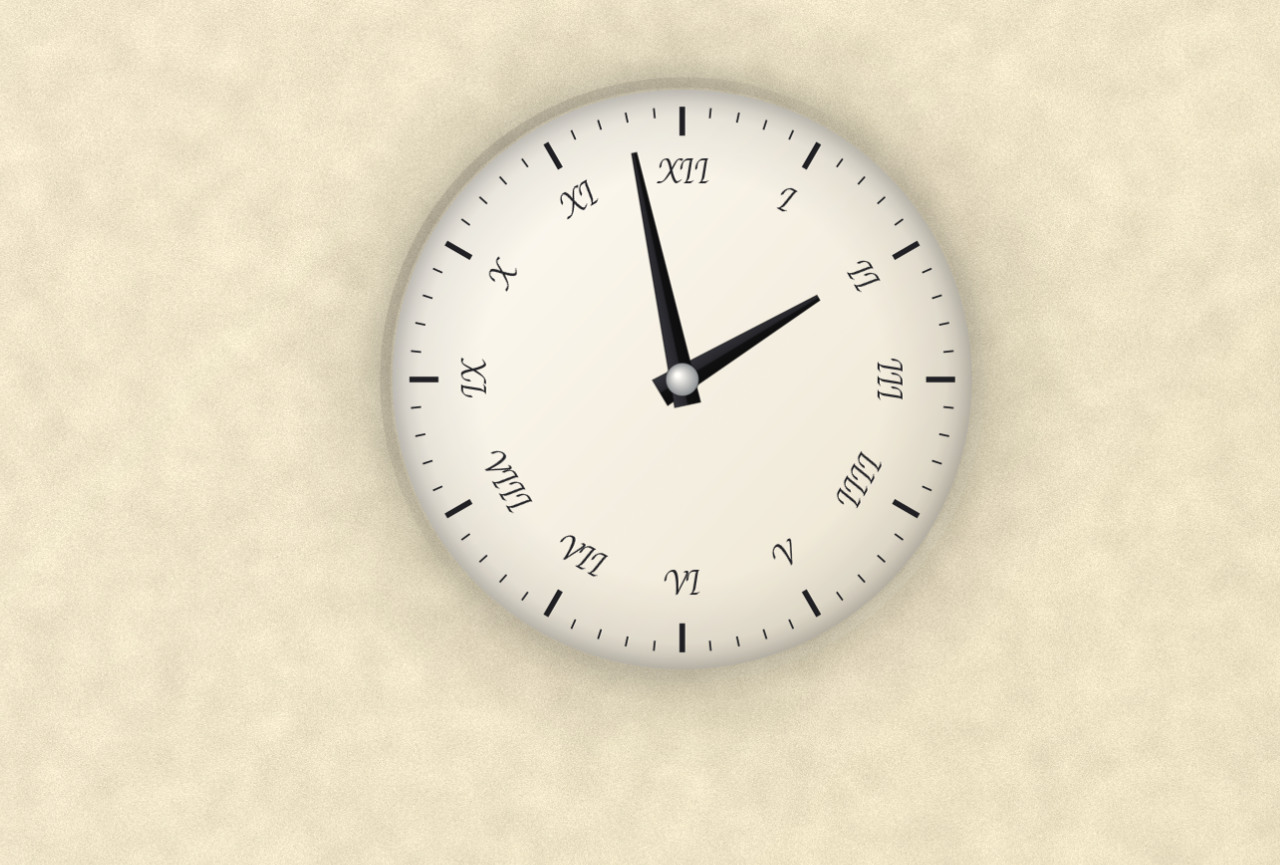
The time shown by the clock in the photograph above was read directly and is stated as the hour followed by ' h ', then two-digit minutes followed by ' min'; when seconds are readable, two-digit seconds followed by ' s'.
1 h 58 min
